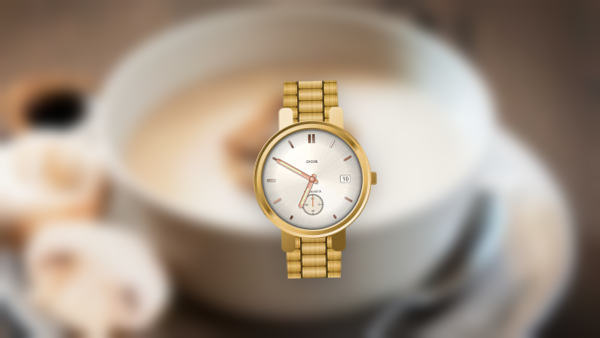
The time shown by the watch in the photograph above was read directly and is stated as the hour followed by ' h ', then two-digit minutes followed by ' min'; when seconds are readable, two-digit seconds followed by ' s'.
6 h 50 min
